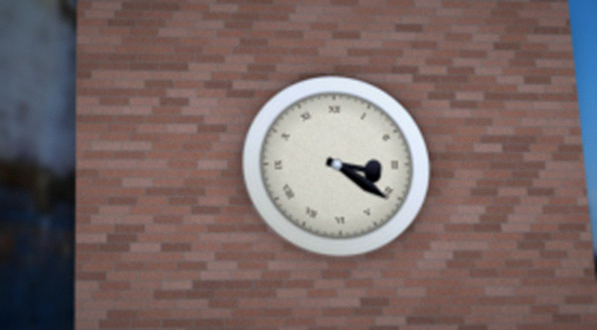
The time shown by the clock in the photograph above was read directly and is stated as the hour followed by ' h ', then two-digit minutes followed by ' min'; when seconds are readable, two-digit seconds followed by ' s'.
3 h 21 min
